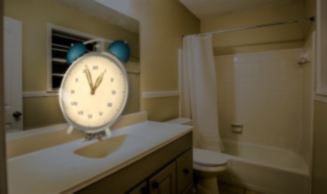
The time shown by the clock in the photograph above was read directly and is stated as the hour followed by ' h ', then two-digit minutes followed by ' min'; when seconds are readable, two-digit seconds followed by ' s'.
12 h 56 min
